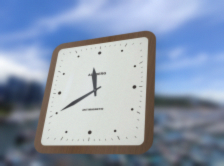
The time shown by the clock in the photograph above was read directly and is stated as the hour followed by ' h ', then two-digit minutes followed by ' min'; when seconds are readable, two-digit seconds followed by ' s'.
11 h 40 min
